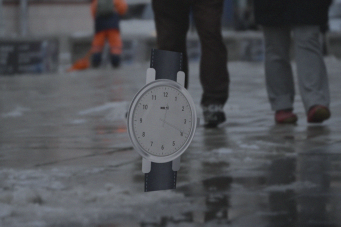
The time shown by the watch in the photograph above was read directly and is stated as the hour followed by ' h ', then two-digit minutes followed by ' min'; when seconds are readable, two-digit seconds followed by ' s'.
12 h 19 min
